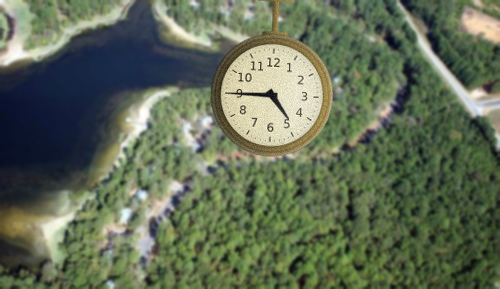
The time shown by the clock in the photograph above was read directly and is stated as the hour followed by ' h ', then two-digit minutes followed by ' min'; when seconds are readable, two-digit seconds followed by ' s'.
4 h 45 min
